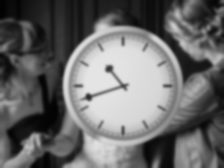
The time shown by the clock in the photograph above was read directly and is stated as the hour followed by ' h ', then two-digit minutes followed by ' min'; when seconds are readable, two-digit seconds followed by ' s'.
10 h 42 min
